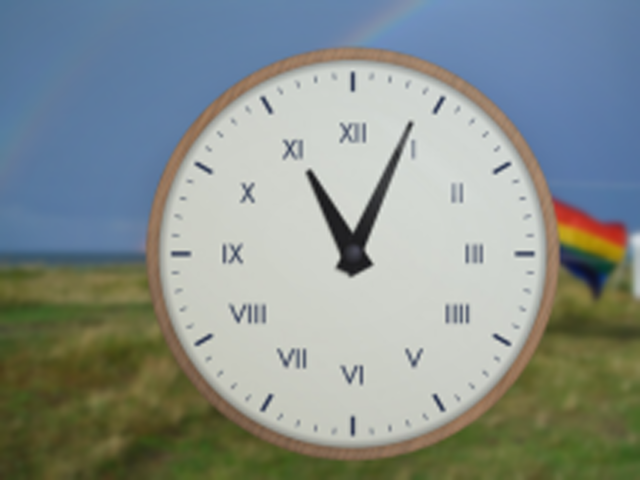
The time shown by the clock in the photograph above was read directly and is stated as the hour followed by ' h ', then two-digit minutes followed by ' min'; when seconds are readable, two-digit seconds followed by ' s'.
11 h 04 min
